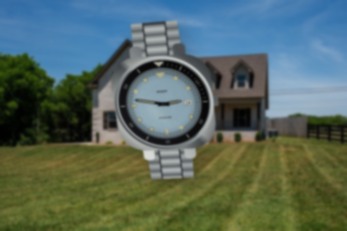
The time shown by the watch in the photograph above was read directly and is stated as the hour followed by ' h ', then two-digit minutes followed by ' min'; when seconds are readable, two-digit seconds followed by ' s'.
2 h 47 min
